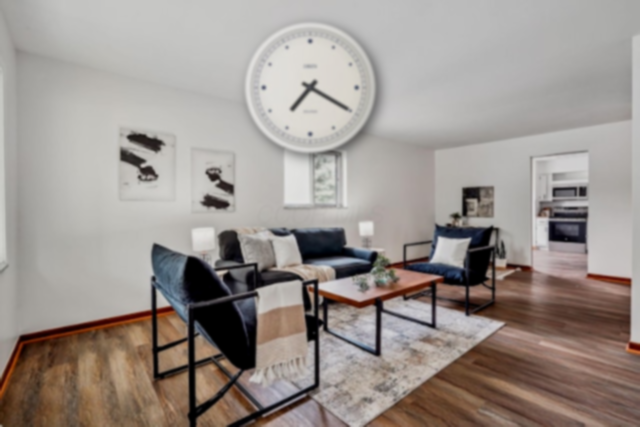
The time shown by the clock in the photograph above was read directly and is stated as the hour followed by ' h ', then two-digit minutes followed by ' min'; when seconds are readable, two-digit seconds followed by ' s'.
7 h 20 min
